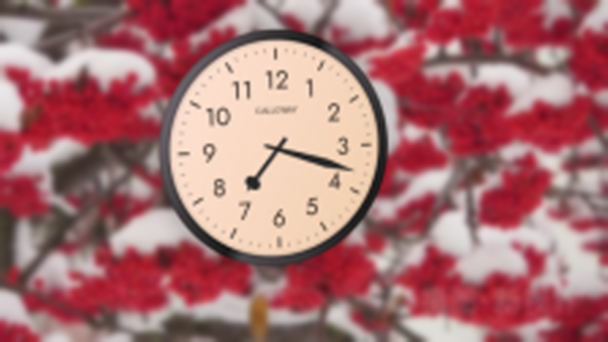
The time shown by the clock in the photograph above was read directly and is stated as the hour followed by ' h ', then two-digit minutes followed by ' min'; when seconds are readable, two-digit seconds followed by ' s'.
7 h 18 min
